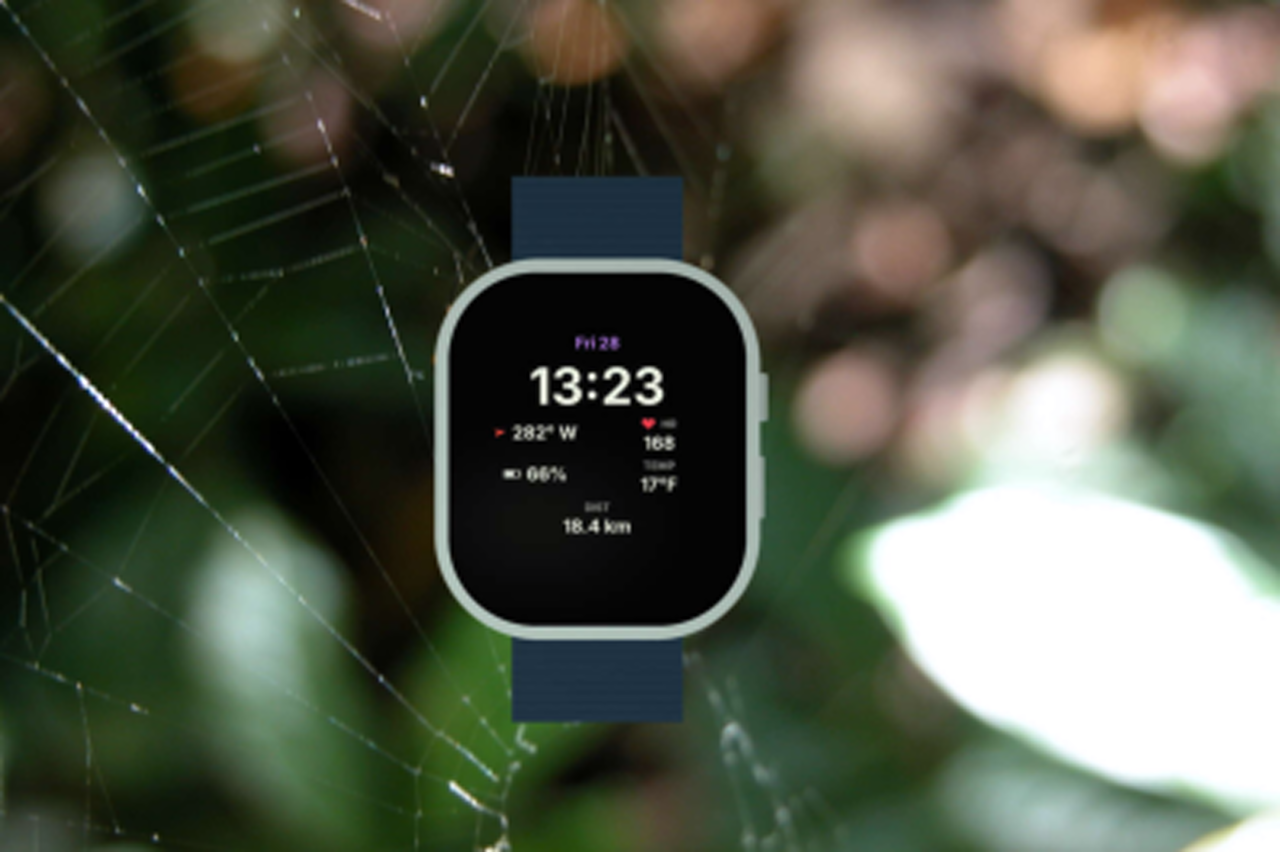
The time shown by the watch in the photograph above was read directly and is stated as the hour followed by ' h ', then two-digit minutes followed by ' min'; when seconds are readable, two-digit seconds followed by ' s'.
13 h 23 min
